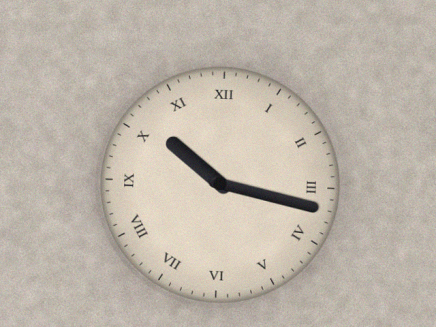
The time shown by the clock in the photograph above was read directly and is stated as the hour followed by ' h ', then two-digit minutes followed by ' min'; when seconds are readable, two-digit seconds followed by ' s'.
10 h 17 min
